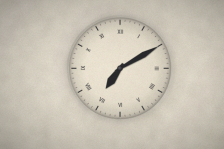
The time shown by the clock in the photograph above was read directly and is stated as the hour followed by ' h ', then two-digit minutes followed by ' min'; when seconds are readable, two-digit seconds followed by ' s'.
7 h 10 min
